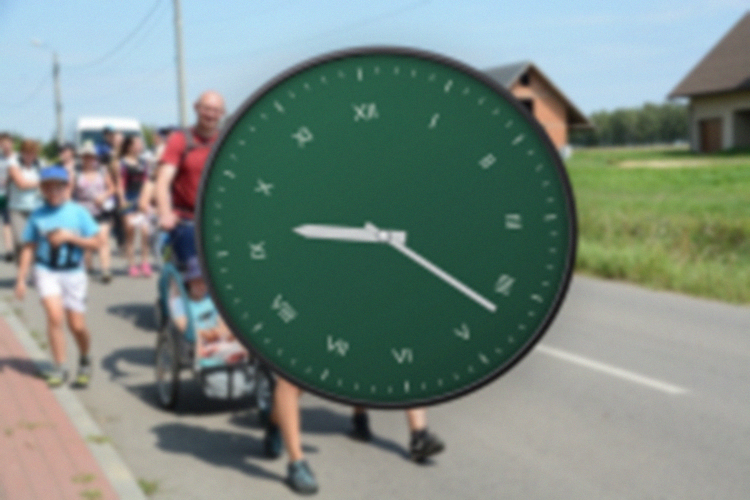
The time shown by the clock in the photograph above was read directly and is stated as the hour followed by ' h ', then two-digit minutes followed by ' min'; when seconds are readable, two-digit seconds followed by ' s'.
9 h 22 min
